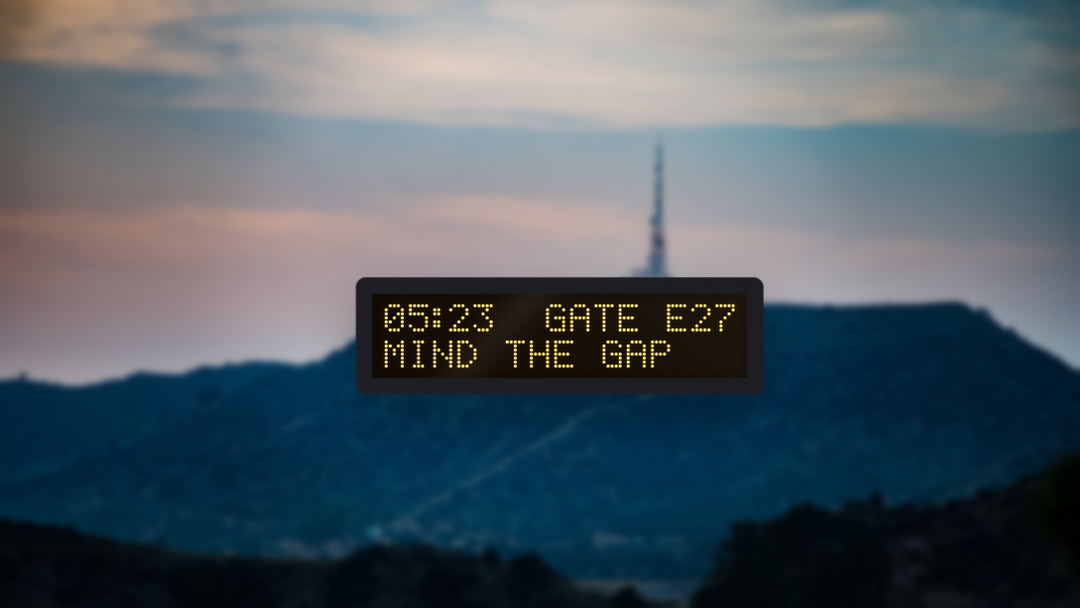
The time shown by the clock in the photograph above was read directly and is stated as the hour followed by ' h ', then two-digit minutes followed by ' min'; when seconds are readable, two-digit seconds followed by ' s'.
5 h 23 min
